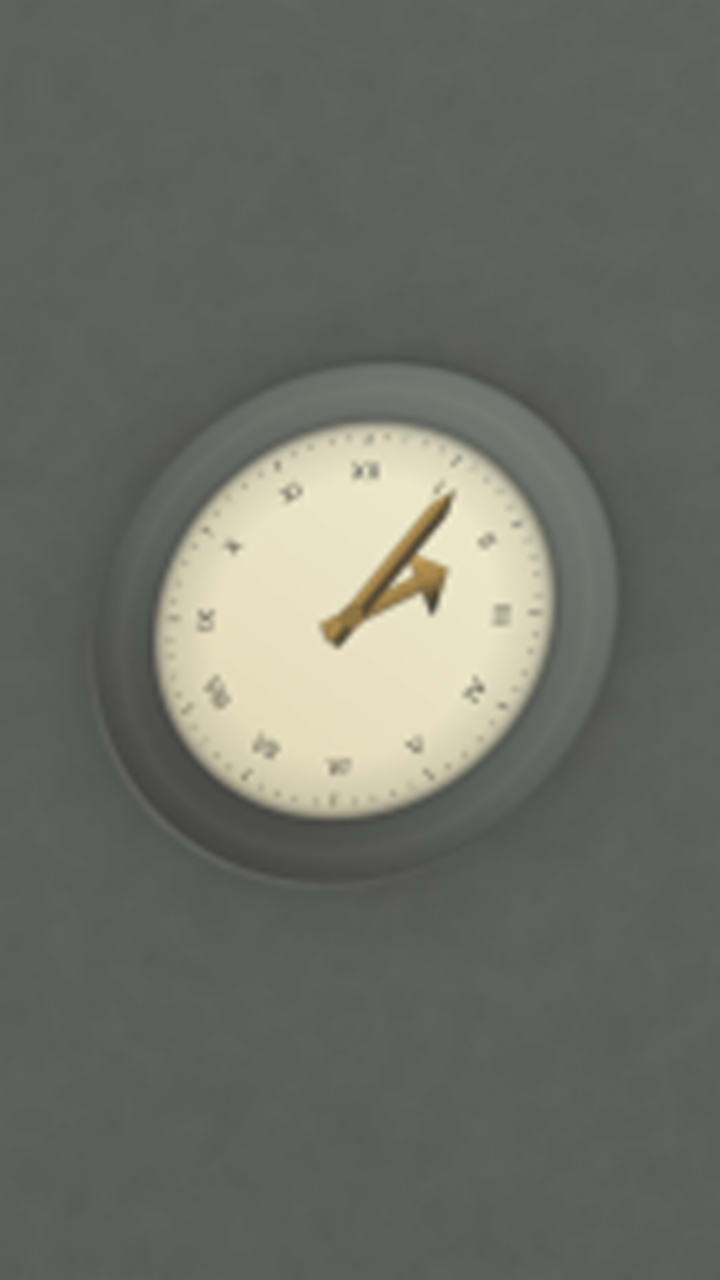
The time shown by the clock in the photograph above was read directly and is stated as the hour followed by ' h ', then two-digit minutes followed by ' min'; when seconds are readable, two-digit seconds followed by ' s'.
2 h 06 min
